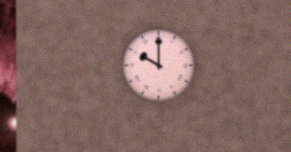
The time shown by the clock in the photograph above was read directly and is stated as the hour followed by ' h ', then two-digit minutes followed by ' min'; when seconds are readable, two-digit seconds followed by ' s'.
10 h 00 min
